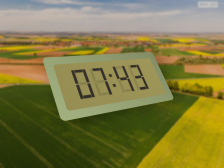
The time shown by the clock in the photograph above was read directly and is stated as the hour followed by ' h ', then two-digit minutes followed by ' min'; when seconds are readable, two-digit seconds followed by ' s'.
7 h 43 min
